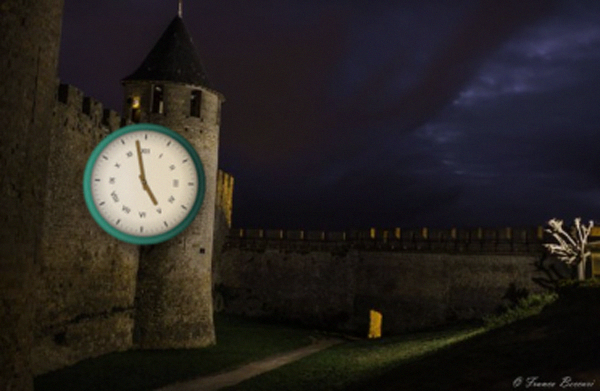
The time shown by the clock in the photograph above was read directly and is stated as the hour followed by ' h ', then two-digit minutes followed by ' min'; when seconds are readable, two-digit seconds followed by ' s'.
4 h 58 min
